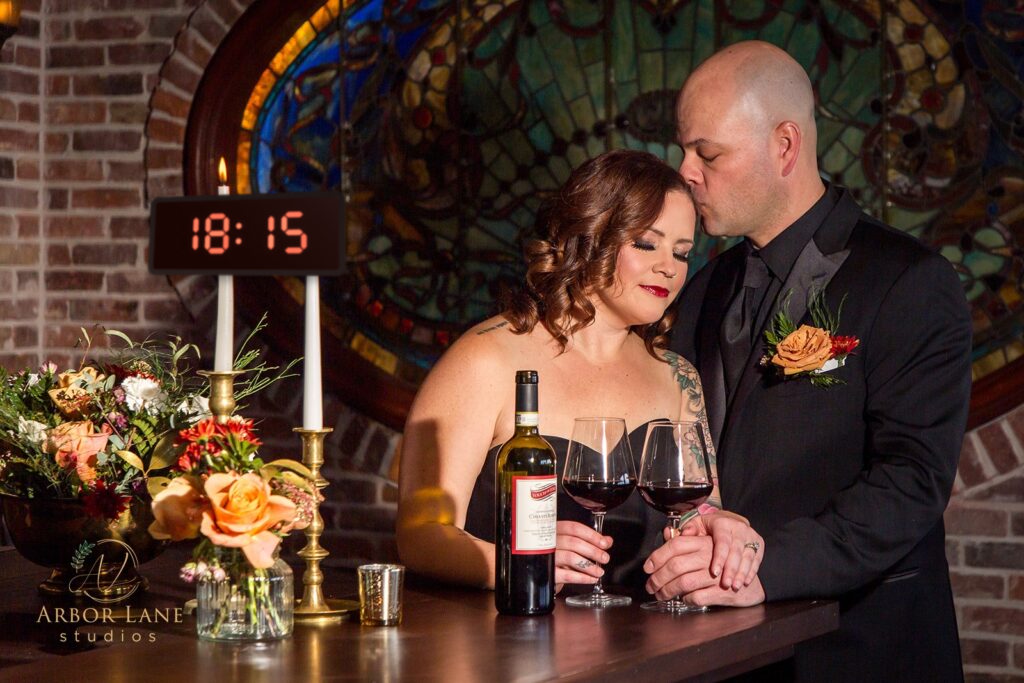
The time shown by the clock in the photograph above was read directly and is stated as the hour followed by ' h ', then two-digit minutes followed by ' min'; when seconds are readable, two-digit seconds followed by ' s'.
18 h 15 min
